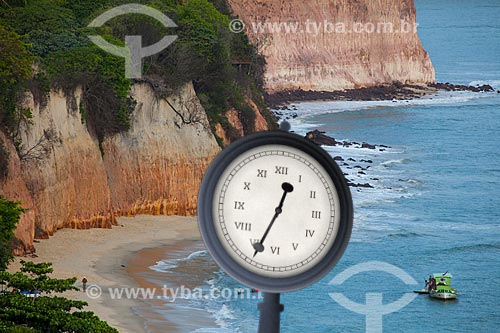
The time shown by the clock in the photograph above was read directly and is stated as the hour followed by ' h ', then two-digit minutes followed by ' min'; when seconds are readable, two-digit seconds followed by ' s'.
12 h 34 min
